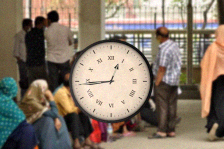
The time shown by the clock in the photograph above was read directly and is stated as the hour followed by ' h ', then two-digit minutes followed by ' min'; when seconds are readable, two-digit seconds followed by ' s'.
12 h 44 min
